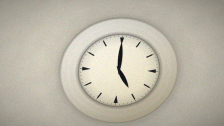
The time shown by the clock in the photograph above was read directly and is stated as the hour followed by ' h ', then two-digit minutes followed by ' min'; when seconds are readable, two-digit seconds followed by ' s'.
5 h 00 min
